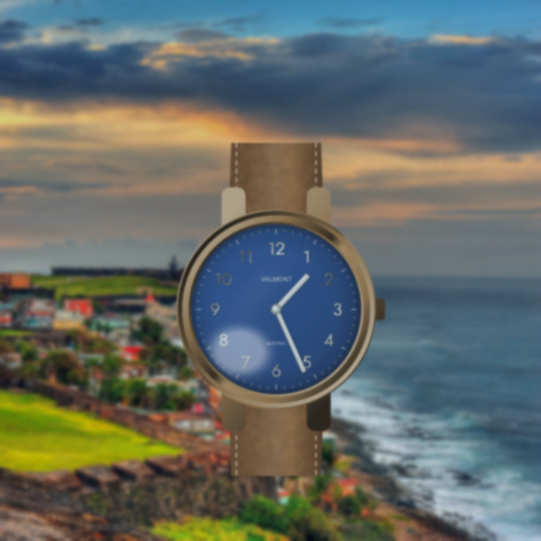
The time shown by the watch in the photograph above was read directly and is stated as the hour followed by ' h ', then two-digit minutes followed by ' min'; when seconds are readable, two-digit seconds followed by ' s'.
1 h 26 min
